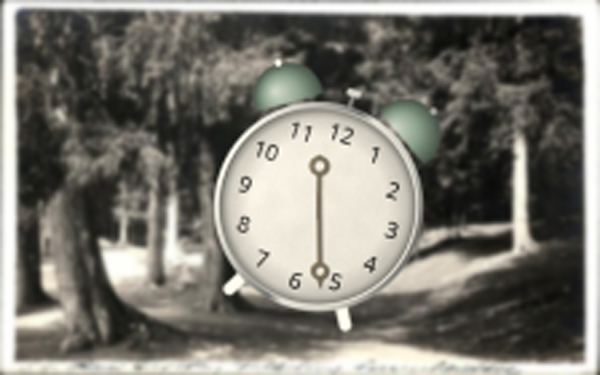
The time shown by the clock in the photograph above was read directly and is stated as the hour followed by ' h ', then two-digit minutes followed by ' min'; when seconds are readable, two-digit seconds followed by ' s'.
11 h 27 min
